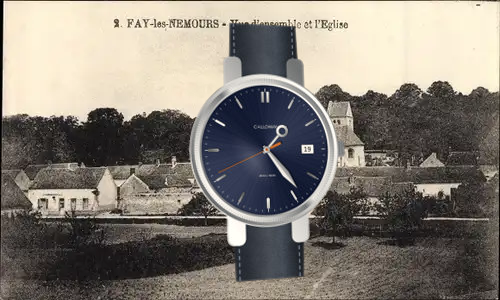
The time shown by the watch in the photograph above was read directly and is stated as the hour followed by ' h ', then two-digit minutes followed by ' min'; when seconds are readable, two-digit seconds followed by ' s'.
1 h 23 min 41 s
